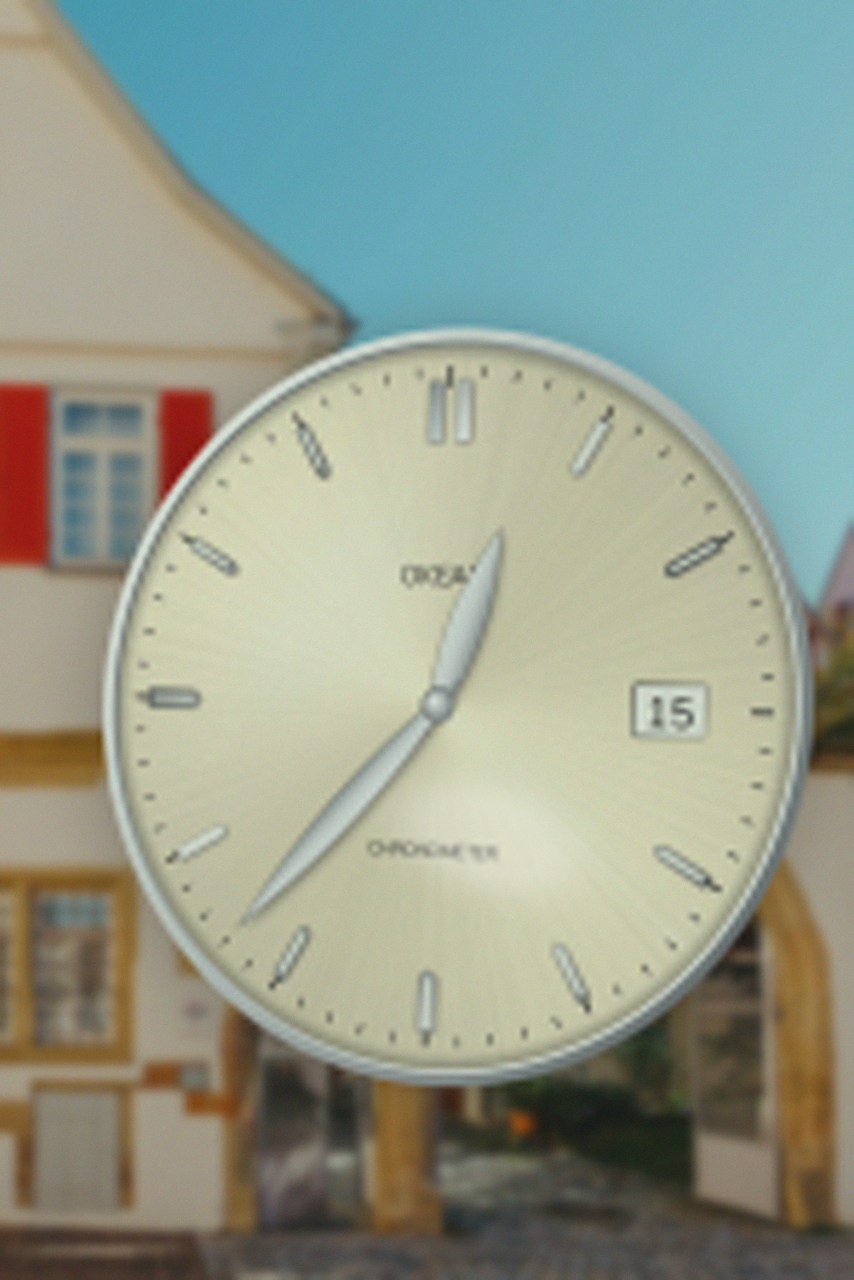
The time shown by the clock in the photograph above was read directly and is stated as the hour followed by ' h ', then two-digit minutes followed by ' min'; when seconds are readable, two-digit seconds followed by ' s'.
12 h 37 min
